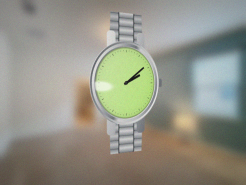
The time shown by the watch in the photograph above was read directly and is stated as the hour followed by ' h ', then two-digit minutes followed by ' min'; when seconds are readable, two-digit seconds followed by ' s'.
2 h 09 min
